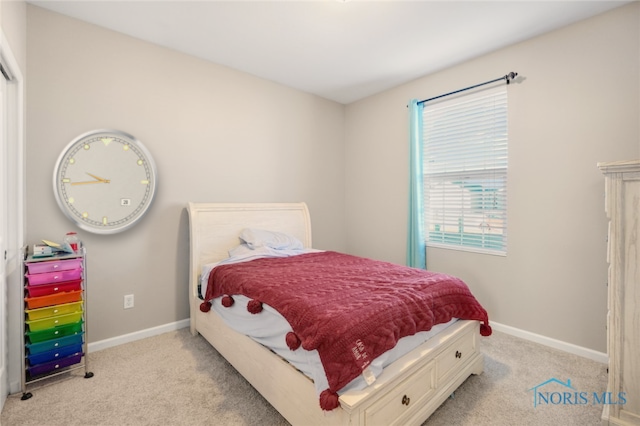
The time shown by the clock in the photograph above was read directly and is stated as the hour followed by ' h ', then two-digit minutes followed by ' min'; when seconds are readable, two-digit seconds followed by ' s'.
9 h 44 min
